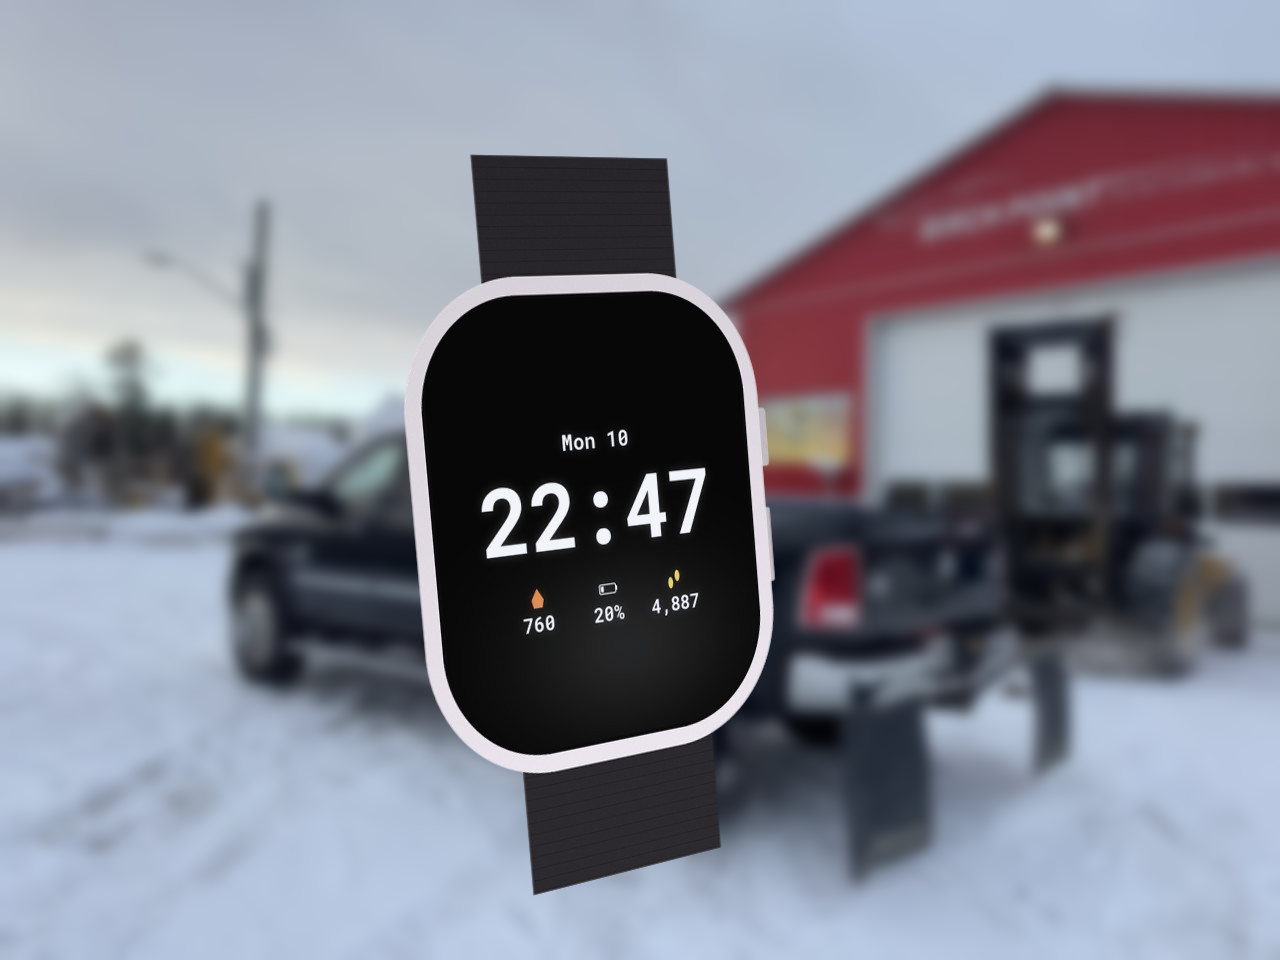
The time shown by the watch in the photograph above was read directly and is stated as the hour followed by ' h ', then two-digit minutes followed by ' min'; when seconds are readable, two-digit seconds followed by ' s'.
22 h 47 min
